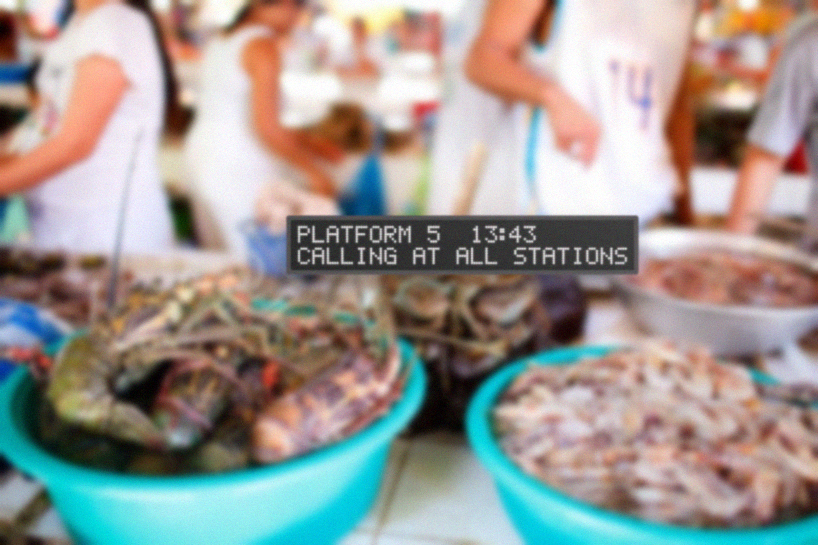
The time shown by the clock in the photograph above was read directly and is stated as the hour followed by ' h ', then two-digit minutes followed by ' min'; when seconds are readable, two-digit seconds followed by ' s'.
13 h 43 min
